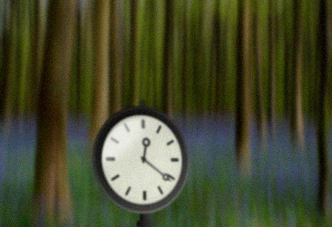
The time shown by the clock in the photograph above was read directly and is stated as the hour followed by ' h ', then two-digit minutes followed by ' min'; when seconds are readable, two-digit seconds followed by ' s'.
12 h 21 min
